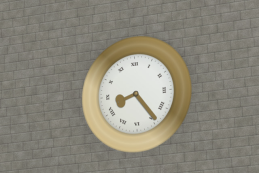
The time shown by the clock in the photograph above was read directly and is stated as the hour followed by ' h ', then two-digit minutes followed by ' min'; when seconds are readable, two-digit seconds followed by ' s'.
8 h 24 min
